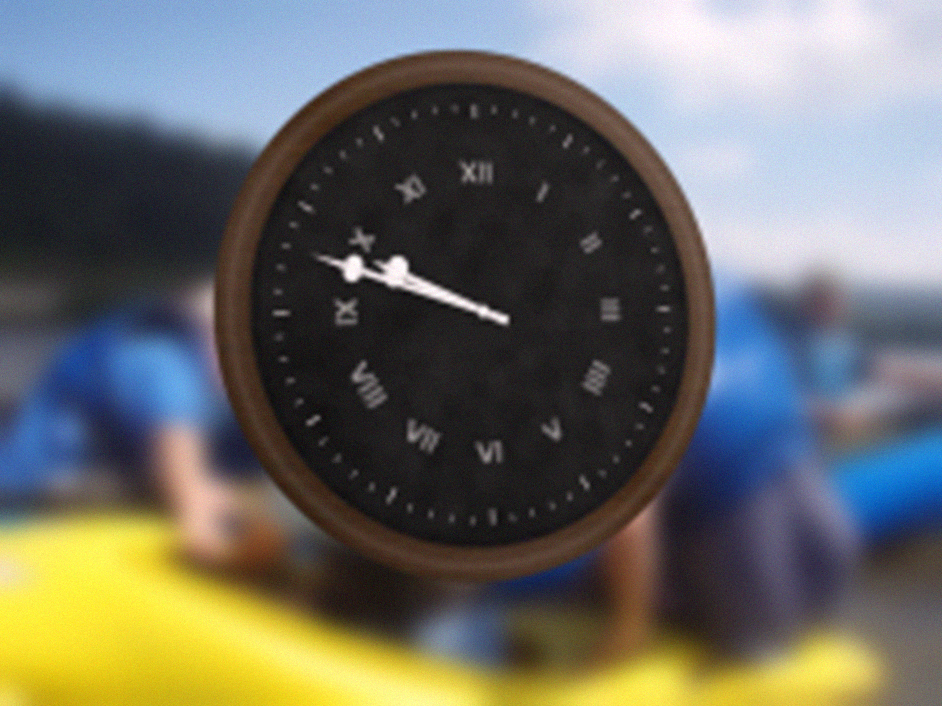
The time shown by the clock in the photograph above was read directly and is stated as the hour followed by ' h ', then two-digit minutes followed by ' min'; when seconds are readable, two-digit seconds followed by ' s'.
9 h 48 min
